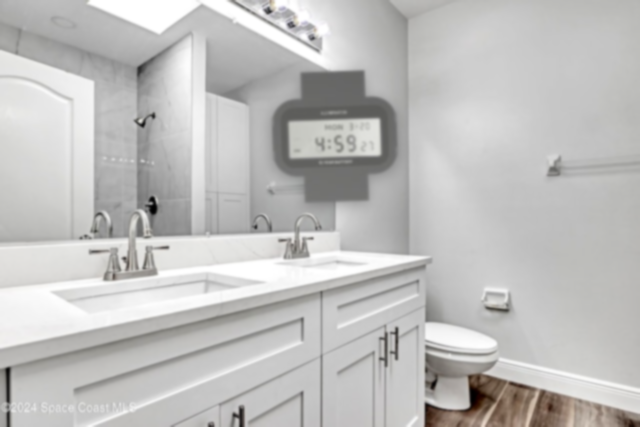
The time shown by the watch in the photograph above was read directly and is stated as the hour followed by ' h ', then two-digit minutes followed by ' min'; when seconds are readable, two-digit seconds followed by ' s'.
4 h 59 min
